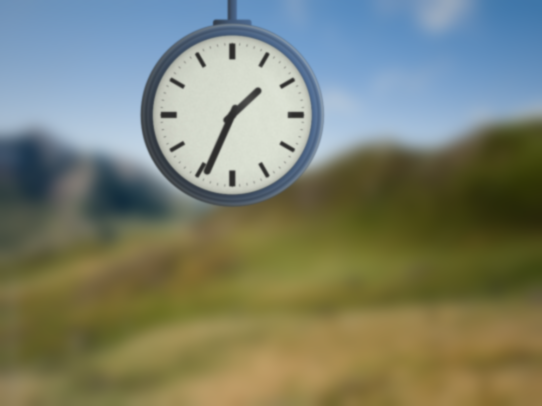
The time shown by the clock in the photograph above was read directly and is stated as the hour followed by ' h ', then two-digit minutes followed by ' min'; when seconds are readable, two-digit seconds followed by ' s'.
1 h 34 min
